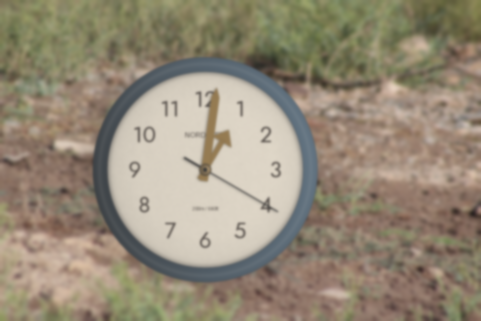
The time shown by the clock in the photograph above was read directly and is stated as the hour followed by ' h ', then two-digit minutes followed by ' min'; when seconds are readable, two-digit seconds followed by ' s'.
1 h 01 min 20 s
